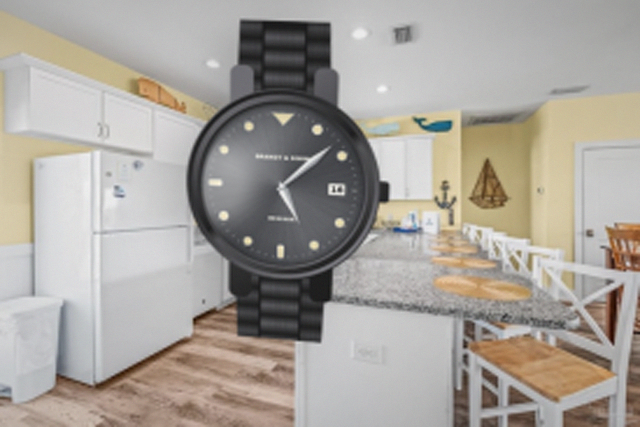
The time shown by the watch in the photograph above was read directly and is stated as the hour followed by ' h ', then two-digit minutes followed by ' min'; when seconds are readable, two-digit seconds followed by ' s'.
5 h 08 min
